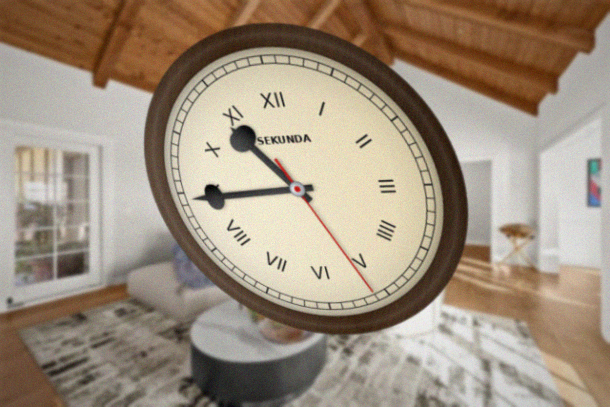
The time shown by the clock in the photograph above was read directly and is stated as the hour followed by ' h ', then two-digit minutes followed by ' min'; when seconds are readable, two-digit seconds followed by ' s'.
10 h 44 min 26 s
